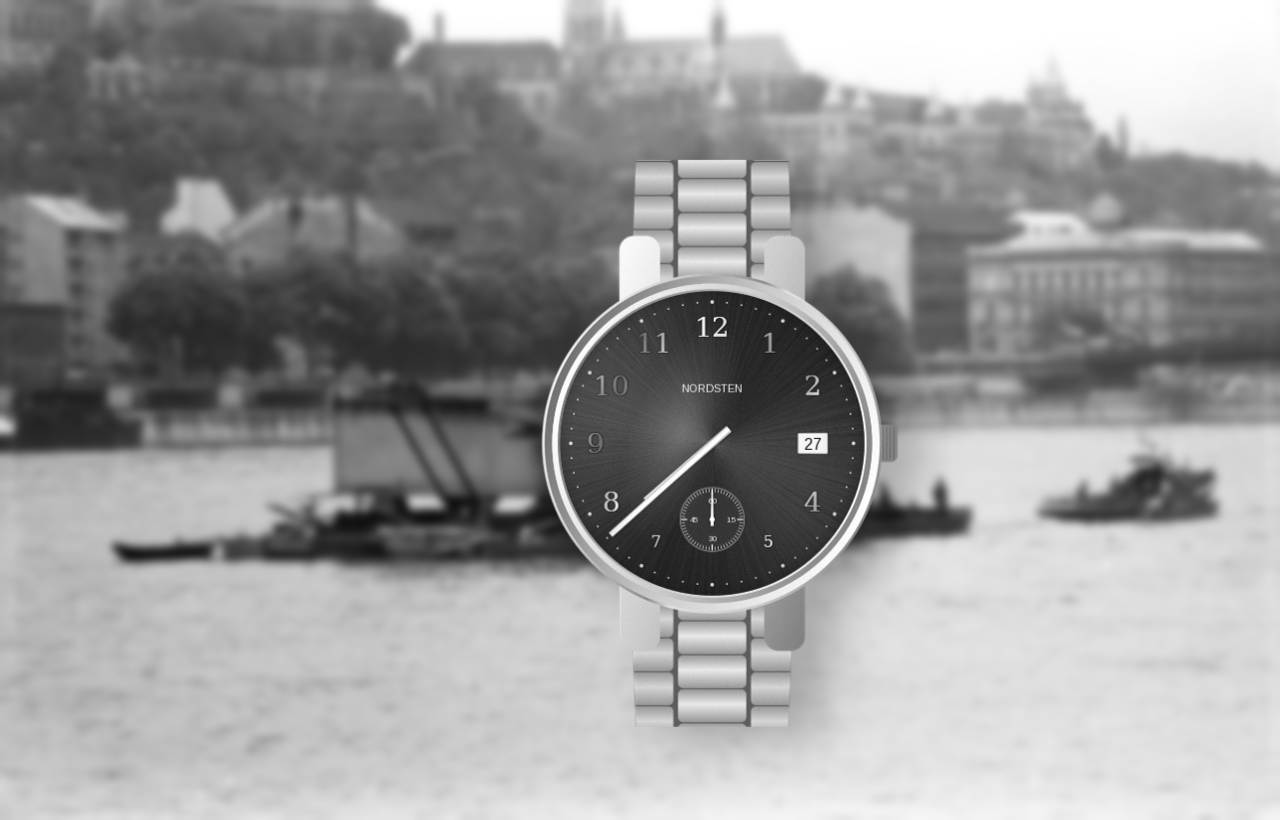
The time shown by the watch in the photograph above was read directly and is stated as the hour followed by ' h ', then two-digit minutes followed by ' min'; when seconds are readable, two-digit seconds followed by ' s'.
7 h 38 min
